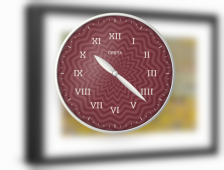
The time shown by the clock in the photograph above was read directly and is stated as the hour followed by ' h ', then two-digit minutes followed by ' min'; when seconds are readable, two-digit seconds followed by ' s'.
10 h 22 min
